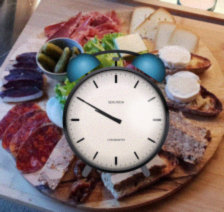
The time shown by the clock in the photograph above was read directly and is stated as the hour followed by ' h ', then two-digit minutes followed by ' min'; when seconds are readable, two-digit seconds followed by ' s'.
9 h 50 min
